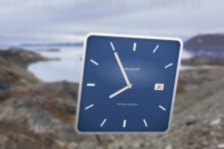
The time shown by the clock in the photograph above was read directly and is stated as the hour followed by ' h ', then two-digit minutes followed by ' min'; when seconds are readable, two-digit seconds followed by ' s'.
7 h 55 min
